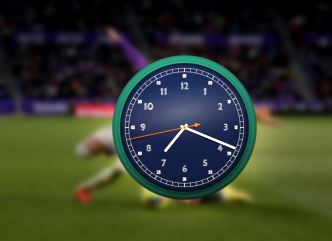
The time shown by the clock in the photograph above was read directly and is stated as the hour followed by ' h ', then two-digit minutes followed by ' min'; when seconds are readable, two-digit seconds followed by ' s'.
7 h 18 min 43 s
